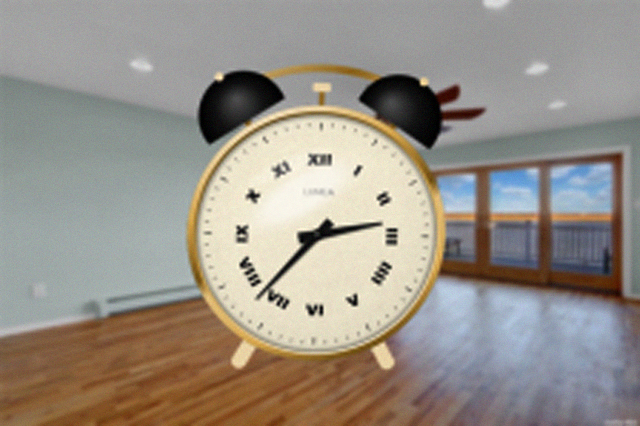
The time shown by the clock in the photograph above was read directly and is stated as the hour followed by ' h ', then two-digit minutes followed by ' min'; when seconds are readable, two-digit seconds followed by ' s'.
2 h 37 min
